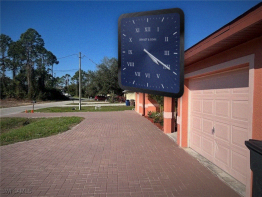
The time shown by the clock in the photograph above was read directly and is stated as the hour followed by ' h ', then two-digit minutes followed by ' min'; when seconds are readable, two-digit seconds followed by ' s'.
4 h 20 min
